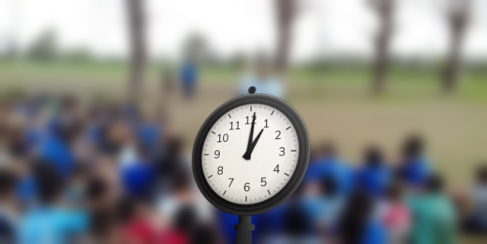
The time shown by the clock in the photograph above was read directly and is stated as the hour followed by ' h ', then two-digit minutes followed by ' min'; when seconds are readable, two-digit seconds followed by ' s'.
1 h 01 min
